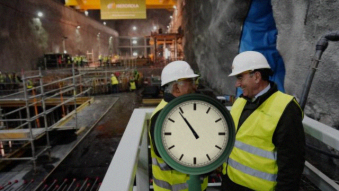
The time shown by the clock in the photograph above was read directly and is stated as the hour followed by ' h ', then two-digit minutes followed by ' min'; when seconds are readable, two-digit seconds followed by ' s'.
10 h 54 min
